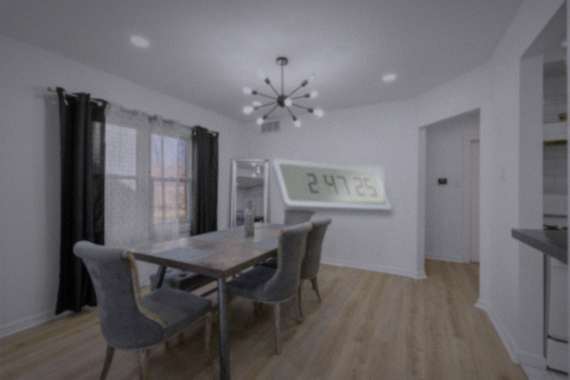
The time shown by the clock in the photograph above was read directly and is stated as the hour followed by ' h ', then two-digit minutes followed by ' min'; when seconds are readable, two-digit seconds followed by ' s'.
2 h 47 min 25 s
